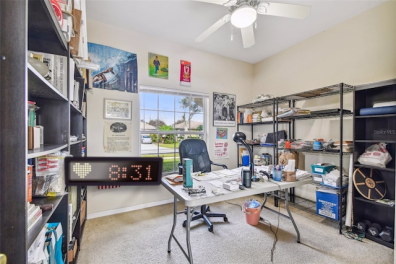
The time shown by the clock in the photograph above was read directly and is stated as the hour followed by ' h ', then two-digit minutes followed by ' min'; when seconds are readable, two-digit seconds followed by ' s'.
8 h 31 min
